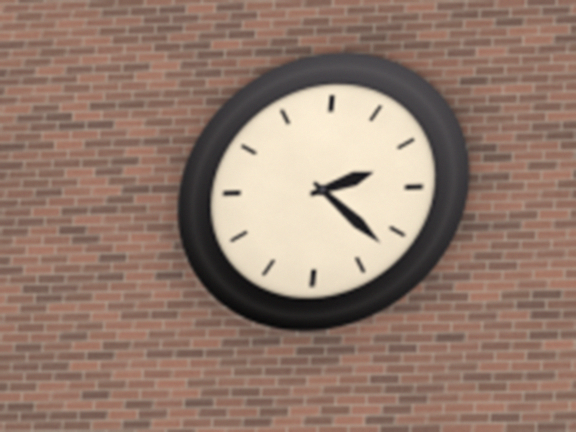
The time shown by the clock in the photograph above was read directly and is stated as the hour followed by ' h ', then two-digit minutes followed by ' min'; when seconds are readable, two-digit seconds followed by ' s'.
2 h 22 min
